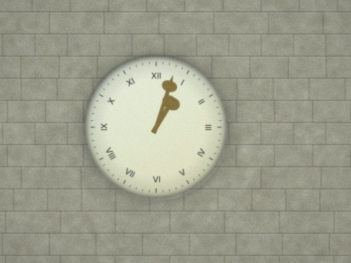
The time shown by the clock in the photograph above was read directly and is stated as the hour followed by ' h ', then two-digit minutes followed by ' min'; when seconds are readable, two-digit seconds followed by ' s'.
1 h 03 min
